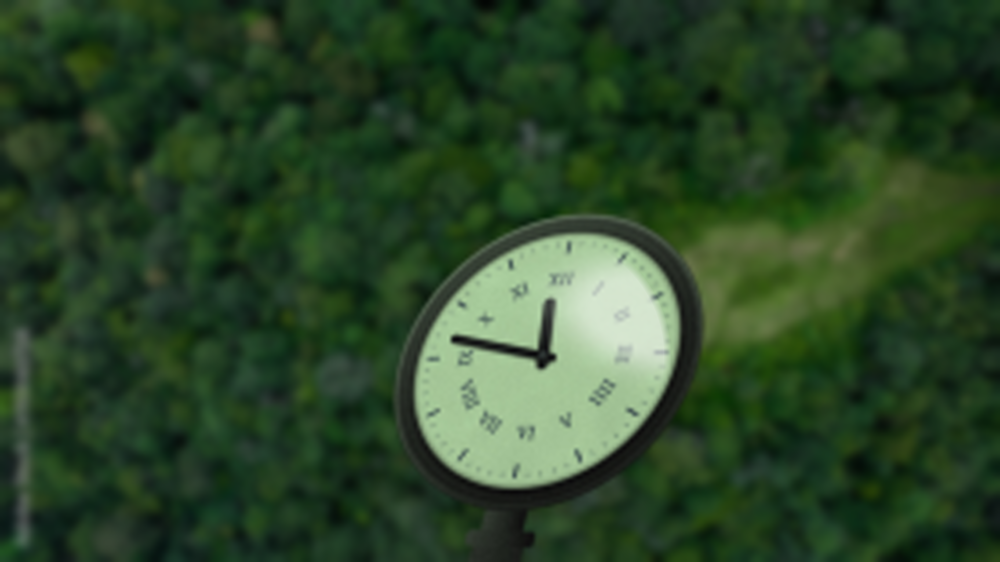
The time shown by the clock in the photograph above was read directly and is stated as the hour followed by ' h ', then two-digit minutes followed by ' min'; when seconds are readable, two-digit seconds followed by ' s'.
11 h 47 min
